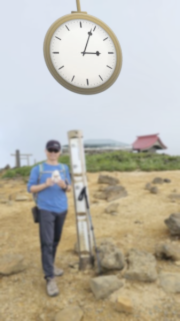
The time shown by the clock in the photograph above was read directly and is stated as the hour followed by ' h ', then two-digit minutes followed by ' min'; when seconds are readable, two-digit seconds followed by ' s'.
3 h 04 min
